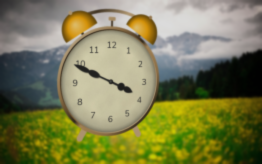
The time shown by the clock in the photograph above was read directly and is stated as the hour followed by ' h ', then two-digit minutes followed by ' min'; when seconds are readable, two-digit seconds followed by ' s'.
3 h 49 min
